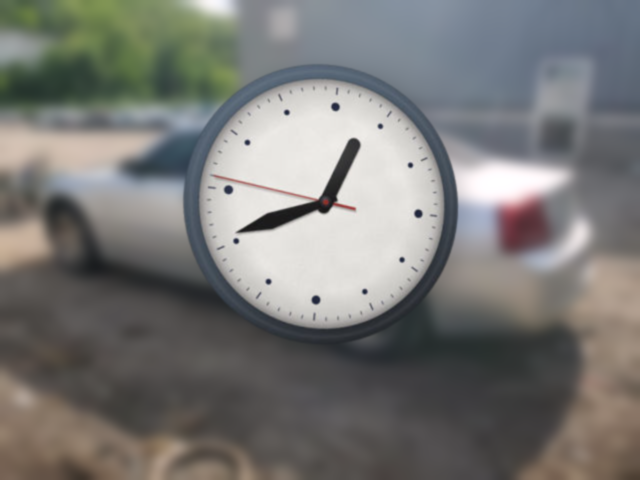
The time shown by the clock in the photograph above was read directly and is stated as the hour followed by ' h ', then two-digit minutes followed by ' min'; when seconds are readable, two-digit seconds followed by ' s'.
12 h 40 min 46 s
